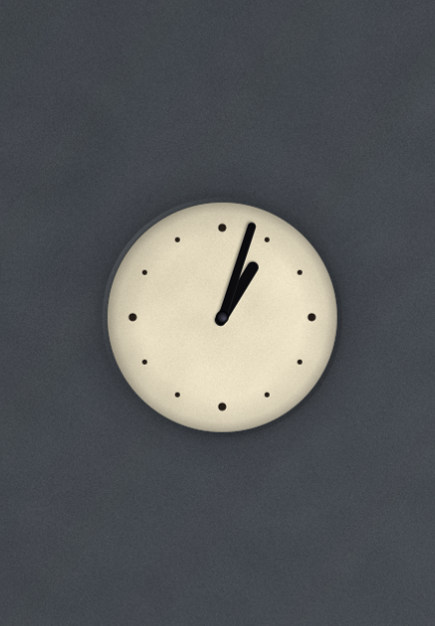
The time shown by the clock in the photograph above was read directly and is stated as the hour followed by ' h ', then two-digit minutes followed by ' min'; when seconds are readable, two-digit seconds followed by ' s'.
1 h 03 min
